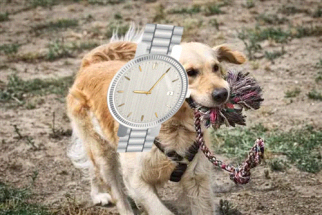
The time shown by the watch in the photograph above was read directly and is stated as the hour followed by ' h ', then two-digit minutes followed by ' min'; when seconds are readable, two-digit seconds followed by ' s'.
9 h 05 min
